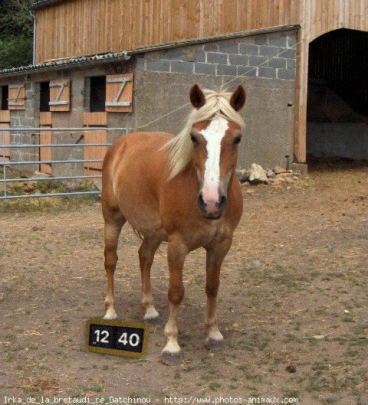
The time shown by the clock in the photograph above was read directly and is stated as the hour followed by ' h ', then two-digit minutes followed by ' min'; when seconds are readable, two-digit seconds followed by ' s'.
12 h 40 min
